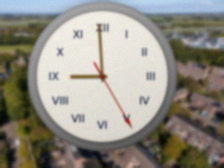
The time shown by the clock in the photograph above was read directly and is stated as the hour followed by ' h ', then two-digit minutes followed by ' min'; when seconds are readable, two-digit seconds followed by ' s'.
8 h 59 min 25 s
